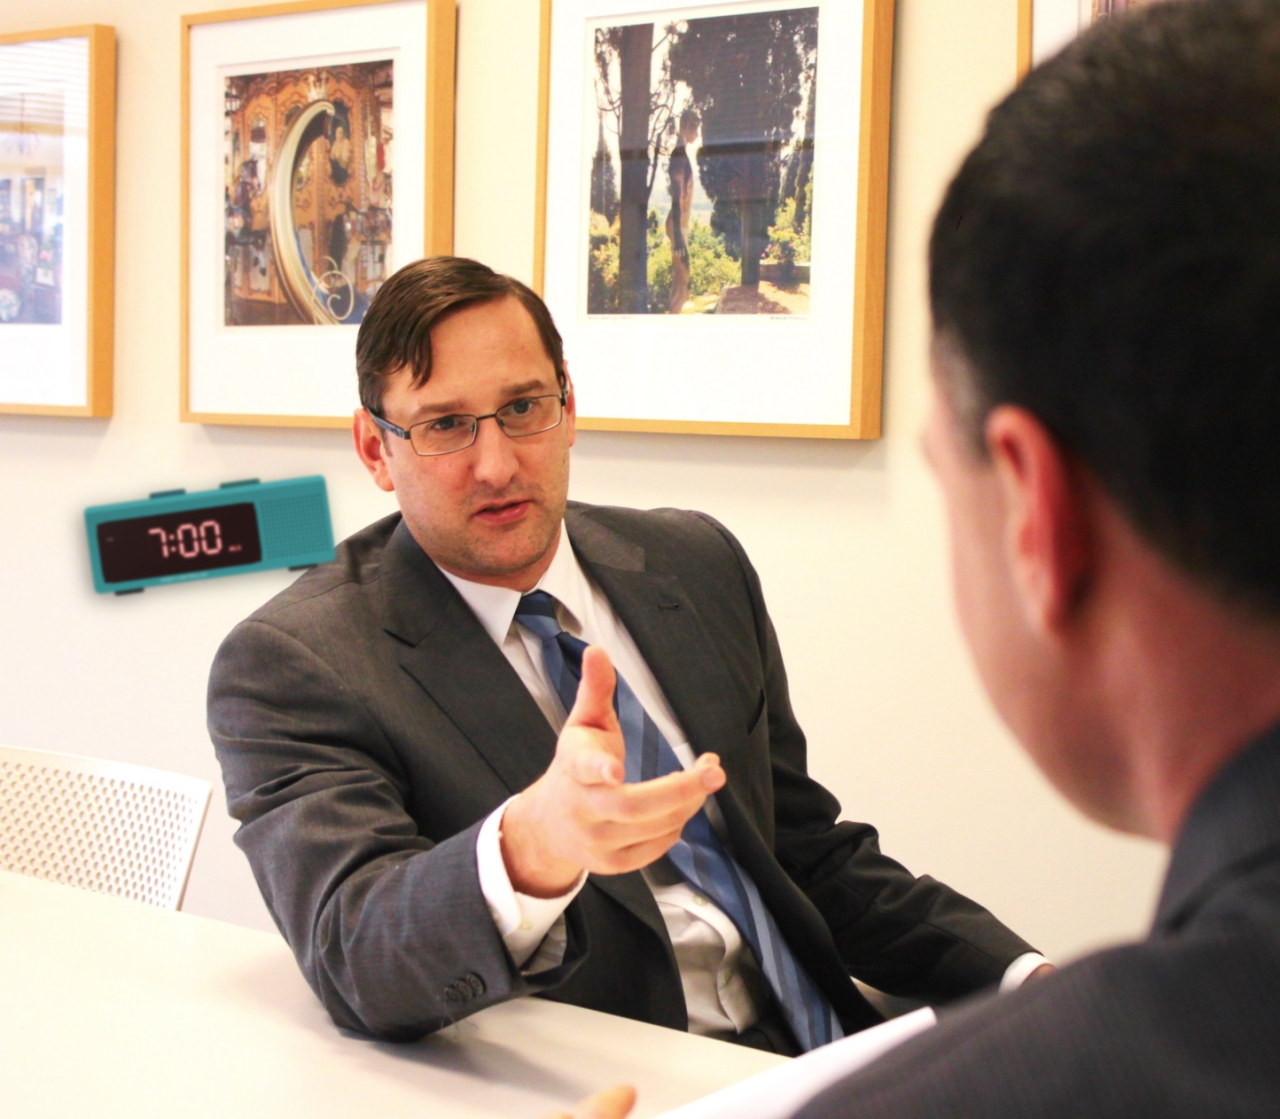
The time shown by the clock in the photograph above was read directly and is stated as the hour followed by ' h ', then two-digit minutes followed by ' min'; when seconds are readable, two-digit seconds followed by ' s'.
7 h 00 min
